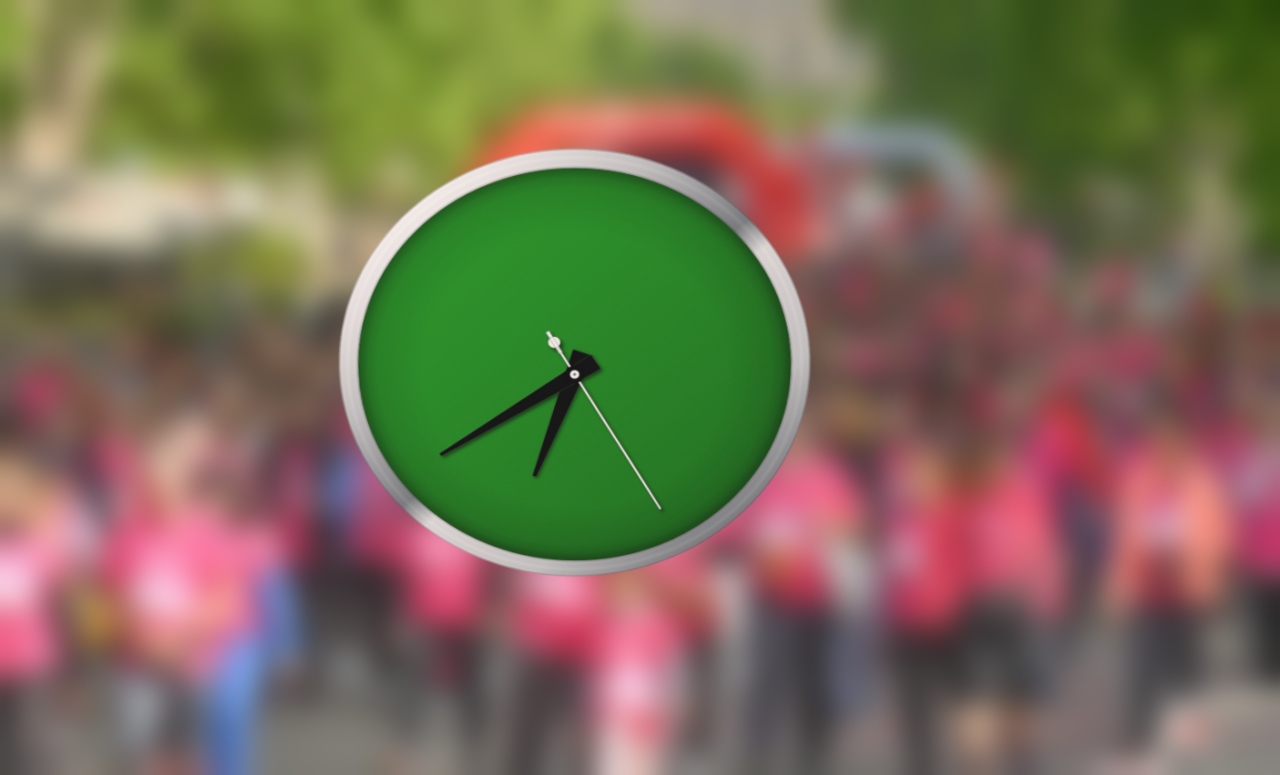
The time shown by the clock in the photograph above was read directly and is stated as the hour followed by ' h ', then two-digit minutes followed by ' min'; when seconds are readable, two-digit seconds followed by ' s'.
6 h 39 min 25 s
